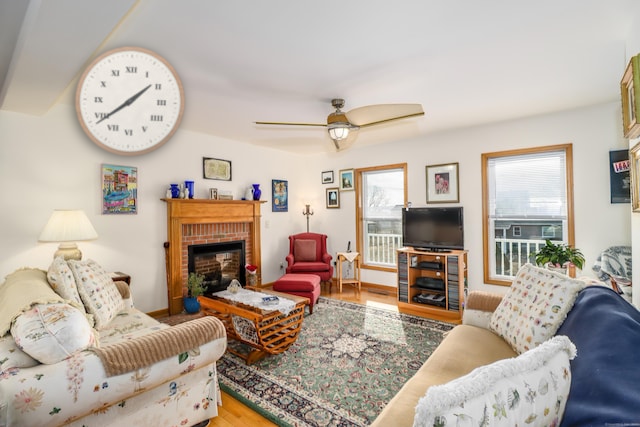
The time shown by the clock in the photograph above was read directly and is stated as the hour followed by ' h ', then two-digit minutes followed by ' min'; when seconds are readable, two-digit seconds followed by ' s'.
1 h 39 min
